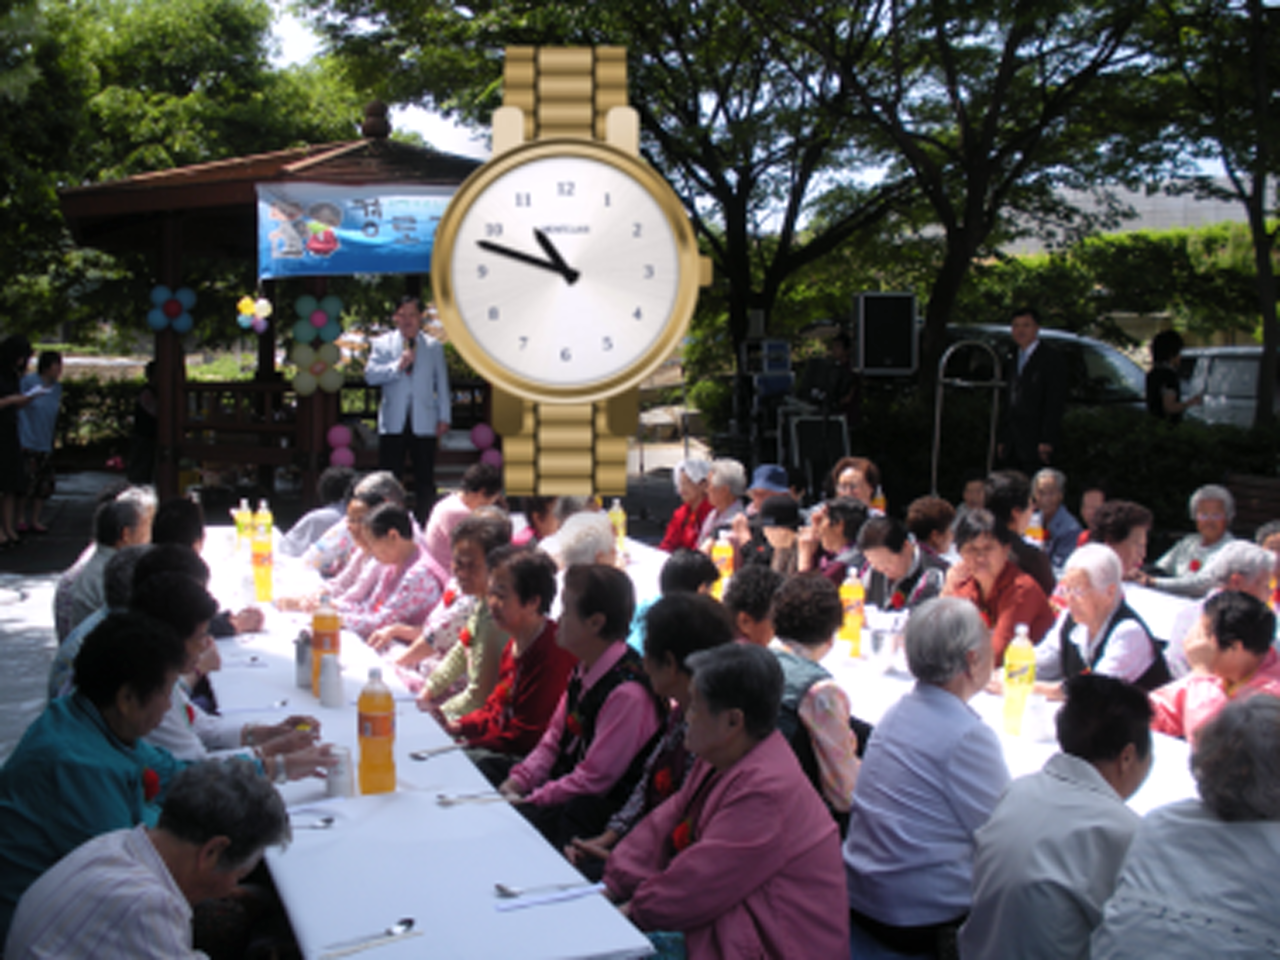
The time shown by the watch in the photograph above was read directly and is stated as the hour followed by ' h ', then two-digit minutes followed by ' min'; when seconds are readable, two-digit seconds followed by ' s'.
10 h 48 min
